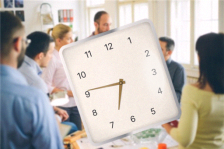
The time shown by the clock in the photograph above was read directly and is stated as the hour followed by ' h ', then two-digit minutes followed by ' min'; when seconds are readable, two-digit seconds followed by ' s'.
6 h 46 min
